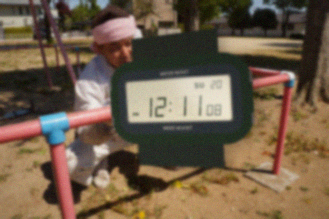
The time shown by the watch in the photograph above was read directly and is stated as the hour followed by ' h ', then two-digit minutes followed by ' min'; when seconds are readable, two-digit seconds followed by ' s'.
12 h 11 min
